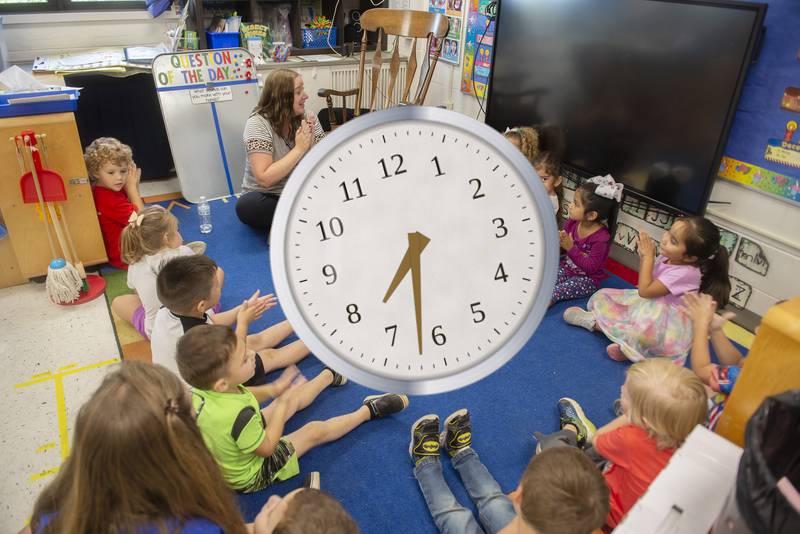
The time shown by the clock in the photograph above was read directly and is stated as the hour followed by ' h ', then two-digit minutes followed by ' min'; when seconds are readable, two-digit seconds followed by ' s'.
7 h 32 min
